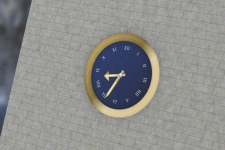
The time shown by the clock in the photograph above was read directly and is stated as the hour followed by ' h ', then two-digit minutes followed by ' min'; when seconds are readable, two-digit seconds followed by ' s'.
8 h 34 min
